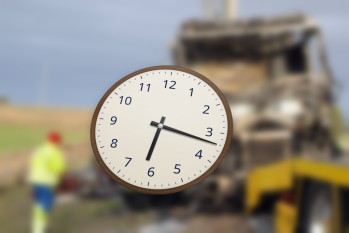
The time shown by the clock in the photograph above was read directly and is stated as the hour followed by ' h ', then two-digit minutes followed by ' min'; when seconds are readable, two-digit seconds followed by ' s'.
6 h 17 min
